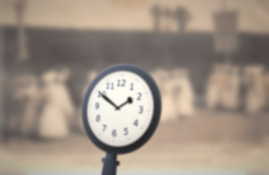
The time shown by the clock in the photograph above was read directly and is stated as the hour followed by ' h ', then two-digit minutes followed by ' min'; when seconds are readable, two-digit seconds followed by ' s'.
1 h 50 min
